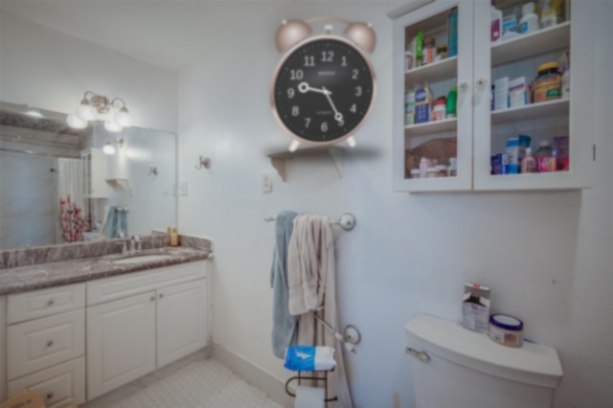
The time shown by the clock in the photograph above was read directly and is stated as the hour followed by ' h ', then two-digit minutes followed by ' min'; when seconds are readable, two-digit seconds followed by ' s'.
9 h 25 min
